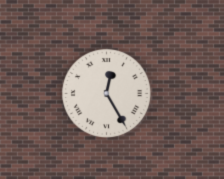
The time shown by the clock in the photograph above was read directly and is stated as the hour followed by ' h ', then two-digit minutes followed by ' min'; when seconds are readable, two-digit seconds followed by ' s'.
12 h 25 min
